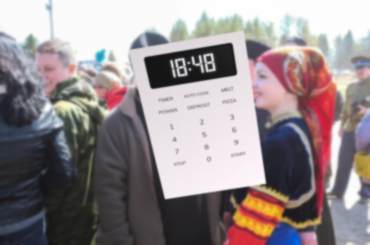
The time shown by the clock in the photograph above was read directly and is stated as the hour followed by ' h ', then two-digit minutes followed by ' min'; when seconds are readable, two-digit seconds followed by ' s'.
18 h 48 min
